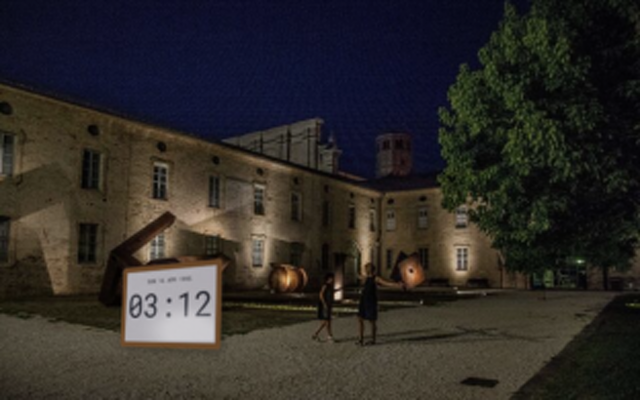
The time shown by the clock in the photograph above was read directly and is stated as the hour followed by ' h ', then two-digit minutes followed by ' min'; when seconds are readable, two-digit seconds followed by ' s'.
3 h 12 min
